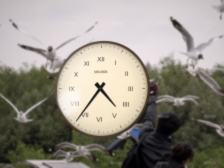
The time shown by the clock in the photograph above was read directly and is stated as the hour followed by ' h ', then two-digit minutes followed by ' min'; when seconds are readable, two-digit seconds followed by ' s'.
4 h 36 min
